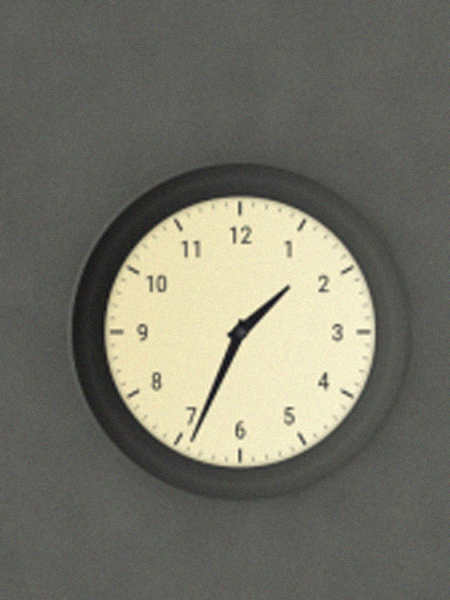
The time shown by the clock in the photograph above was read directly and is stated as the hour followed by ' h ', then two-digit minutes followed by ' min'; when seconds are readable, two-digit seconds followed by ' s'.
1 h 34 min
